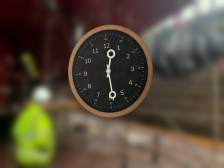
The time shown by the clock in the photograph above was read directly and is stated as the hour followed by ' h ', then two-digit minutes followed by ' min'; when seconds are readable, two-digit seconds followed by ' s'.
12 h 29 min
